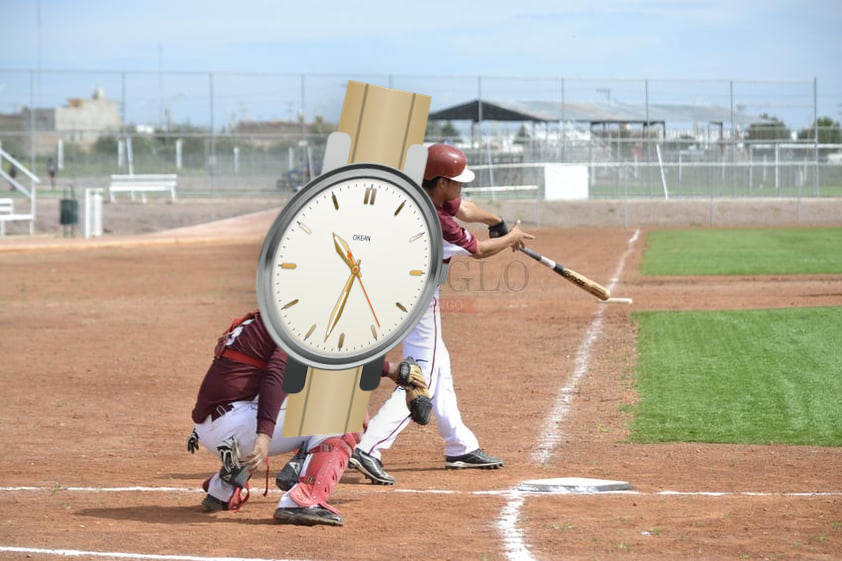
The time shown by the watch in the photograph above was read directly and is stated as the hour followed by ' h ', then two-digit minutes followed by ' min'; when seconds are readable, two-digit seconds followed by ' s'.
10 h 32 min 24 s
